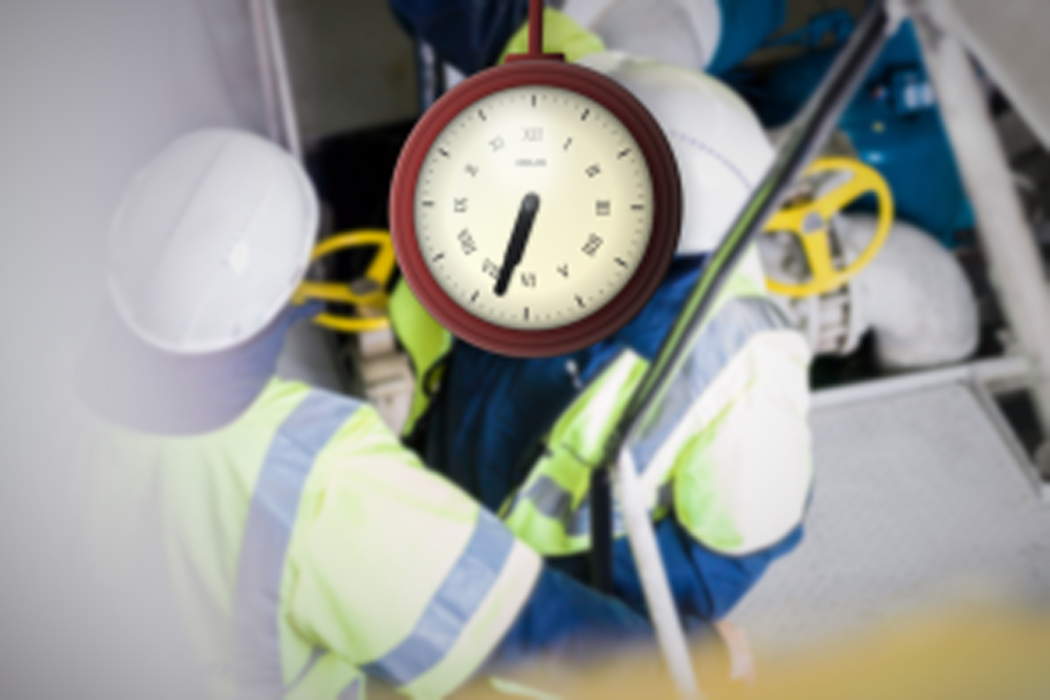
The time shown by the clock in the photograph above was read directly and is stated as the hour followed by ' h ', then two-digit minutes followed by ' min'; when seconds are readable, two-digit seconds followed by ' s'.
6 h 33 min
